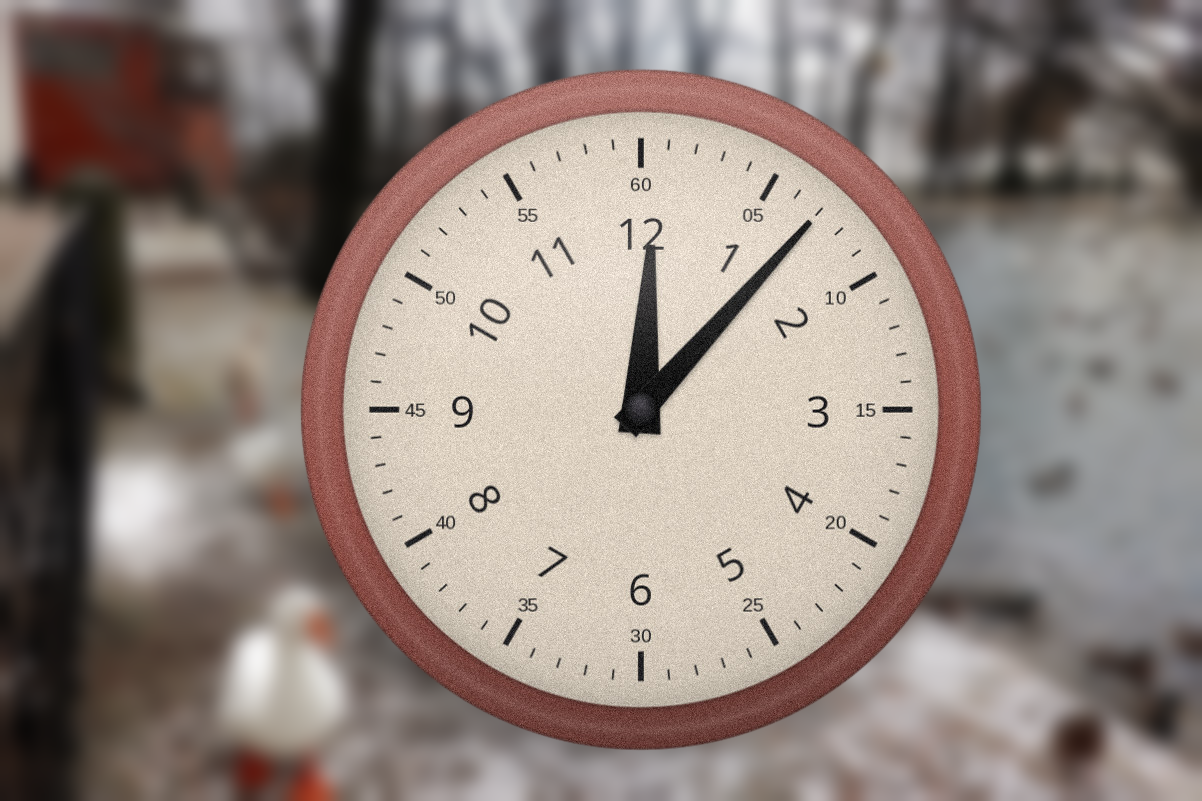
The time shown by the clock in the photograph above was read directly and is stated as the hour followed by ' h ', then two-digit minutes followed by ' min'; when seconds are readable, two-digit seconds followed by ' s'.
12 h 07 min
